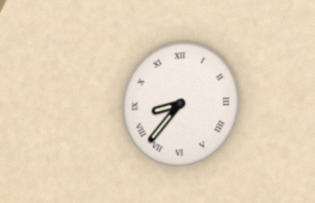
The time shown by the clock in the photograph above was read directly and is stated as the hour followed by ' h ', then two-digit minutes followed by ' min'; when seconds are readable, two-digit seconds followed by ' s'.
8 h 37 min
